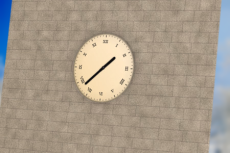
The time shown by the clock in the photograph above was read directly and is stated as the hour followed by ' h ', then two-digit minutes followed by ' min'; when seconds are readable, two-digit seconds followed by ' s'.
1 h 38 min
